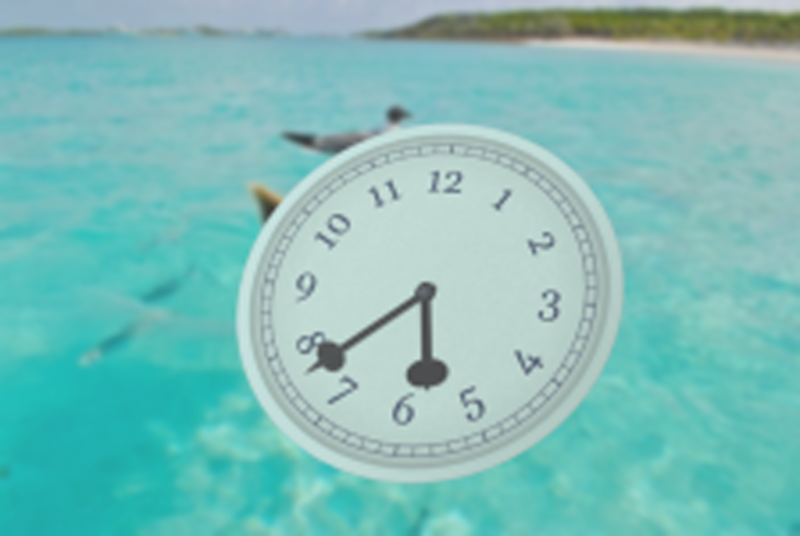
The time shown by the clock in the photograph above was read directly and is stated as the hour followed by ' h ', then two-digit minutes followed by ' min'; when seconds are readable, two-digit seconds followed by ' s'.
5 h 38 min
